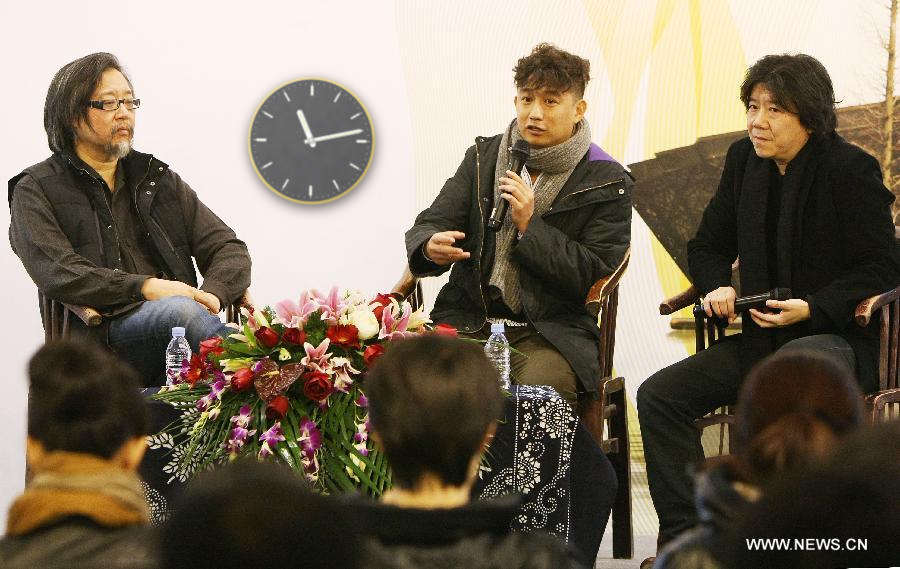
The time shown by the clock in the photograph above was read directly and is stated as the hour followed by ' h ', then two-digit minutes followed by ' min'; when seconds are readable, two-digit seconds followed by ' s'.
11 h 13 min
